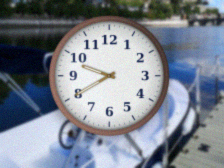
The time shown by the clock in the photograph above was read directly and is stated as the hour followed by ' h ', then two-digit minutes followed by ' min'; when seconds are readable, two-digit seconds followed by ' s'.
9 h 40 min
